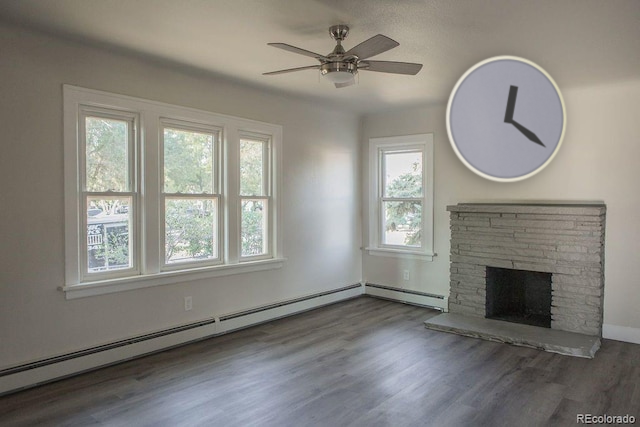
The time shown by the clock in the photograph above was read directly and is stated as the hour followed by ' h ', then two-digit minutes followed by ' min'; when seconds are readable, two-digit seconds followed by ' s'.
12 h 21 min
